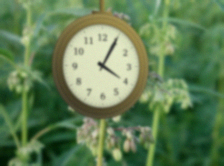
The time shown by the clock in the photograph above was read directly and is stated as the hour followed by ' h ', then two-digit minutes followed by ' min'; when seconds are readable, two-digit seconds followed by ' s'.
4 h 05 min
